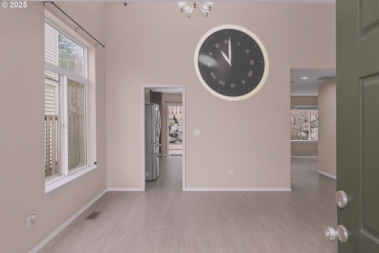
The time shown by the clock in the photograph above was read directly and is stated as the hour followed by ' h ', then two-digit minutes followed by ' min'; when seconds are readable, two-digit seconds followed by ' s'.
11 h 01 min
